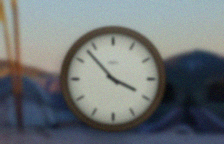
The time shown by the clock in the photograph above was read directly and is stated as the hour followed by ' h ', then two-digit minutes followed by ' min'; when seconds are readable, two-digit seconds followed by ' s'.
3 h 53 min
